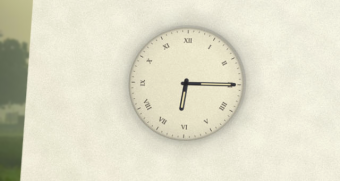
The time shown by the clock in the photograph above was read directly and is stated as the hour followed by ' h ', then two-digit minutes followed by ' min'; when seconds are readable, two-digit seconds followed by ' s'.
6 h 15 min
